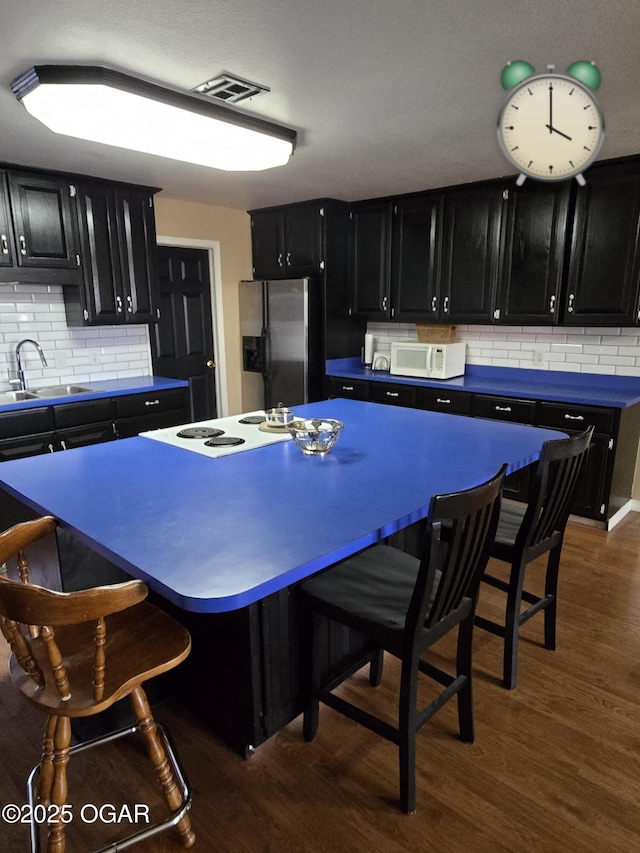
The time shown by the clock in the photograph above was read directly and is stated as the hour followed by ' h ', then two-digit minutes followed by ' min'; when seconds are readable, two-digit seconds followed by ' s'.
4 h 00 min
